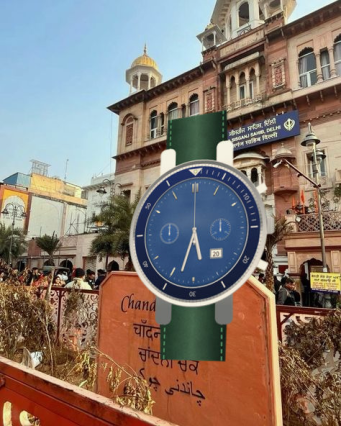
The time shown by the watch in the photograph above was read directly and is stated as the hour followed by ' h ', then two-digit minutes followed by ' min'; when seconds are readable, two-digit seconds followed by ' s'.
5 h 33 min
